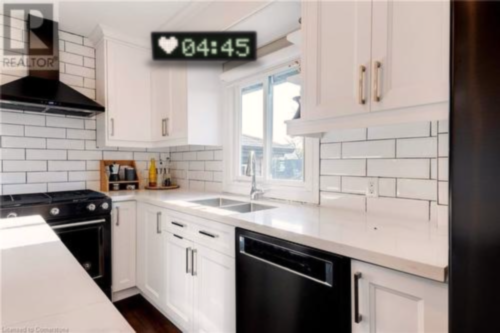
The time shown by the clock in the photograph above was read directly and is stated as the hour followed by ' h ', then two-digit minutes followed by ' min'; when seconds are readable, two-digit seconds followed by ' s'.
4 h 45 min
